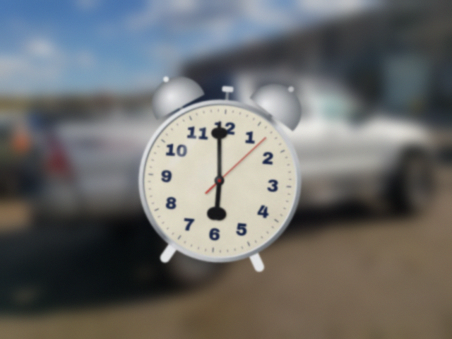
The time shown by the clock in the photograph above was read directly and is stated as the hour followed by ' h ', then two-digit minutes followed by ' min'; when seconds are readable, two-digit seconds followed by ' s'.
5 h 59 min 07 s
